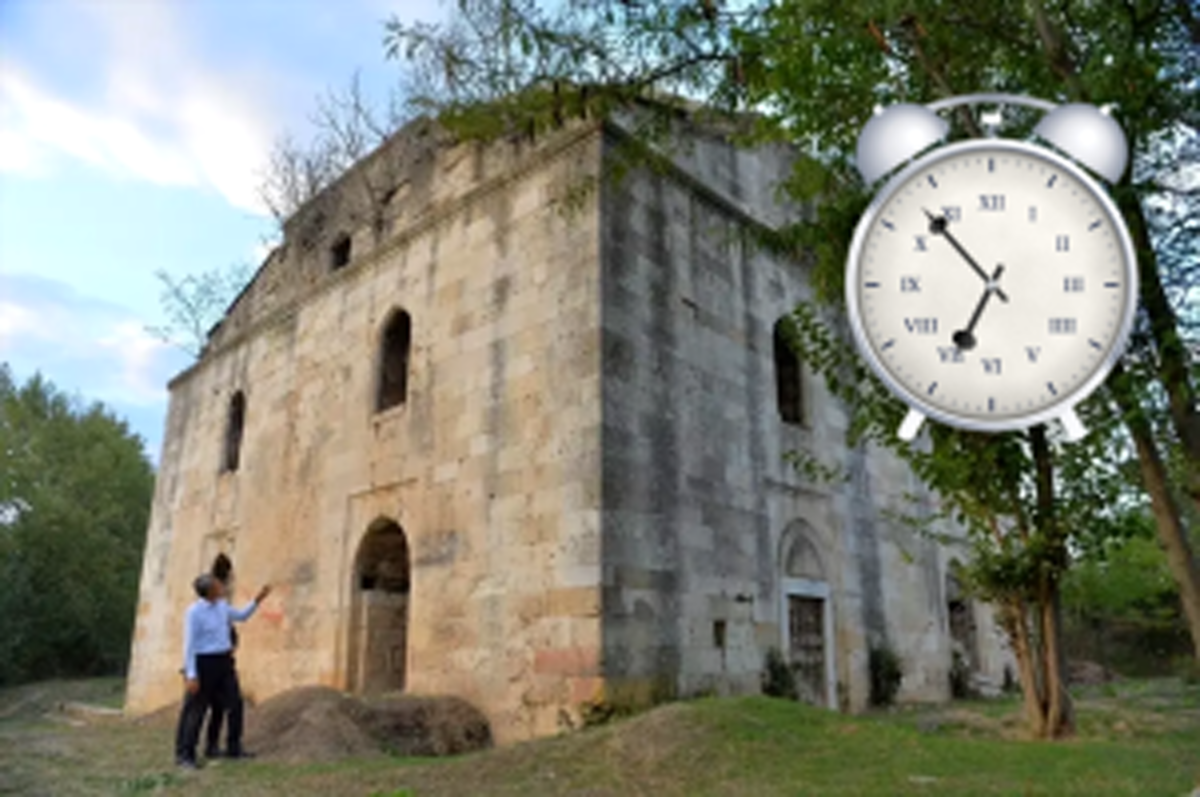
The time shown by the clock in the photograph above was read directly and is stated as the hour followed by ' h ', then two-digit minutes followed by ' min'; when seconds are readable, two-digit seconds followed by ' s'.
6 h 53 min
